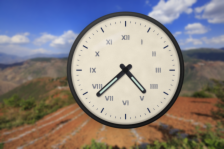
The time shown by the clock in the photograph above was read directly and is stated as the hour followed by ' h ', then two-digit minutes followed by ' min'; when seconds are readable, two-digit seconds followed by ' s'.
4 h 38 min
